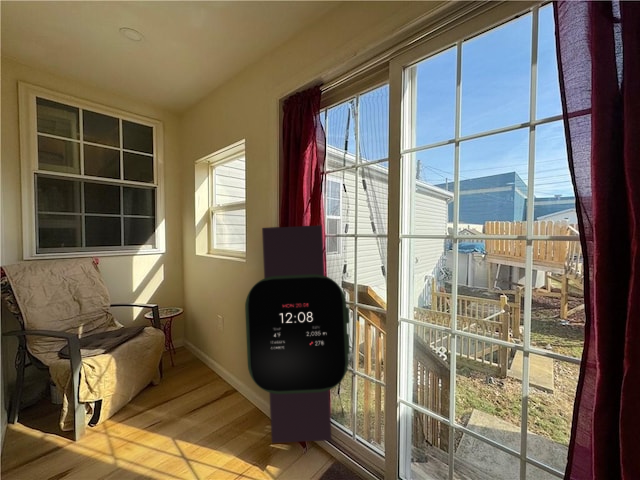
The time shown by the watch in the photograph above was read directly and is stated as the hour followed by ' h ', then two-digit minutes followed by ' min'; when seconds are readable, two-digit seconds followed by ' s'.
12 h 08 min
